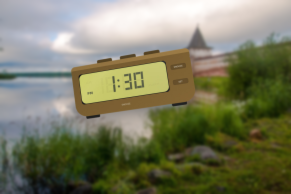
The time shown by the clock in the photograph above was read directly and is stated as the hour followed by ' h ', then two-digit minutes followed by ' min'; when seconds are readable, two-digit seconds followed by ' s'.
1 h 30 min
